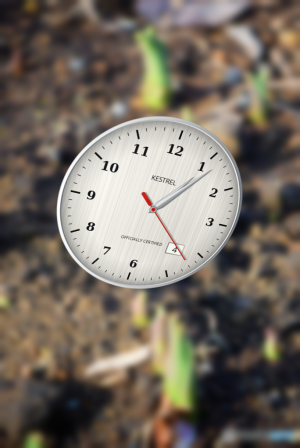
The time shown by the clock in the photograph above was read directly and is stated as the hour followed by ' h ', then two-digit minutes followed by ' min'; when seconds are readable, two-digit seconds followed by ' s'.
1 h 06 min 22 s
